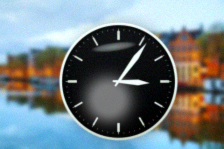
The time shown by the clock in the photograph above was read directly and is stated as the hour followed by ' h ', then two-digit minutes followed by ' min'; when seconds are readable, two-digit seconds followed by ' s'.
3 h 06 min
